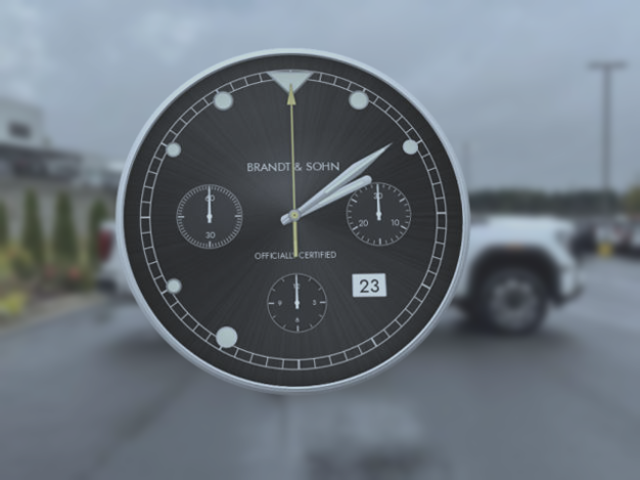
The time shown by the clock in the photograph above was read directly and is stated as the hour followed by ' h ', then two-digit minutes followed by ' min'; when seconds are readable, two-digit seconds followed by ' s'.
2 h 09 min
